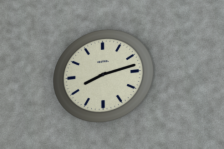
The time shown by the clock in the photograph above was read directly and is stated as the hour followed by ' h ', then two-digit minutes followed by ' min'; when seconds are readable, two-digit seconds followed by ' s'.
8 h 13 min
